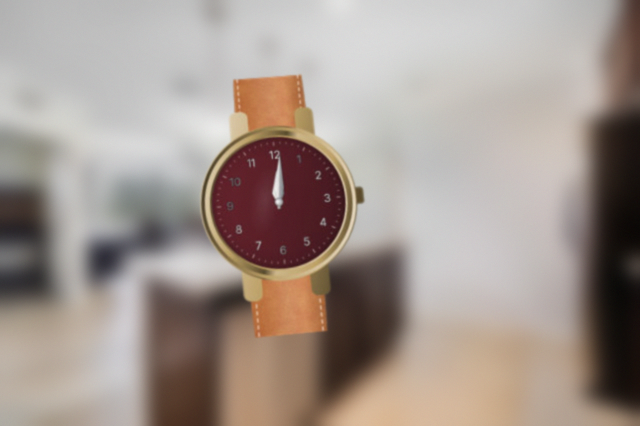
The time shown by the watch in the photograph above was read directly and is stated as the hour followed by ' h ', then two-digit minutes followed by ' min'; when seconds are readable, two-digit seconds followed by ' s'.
12 h 01 min
